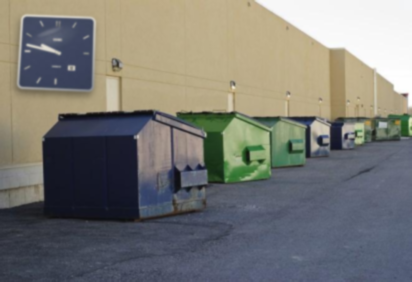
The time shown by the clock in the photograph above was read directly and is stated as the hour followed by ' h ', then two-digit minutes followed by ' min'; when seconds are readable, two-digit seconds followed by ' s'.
9 h 47 min
